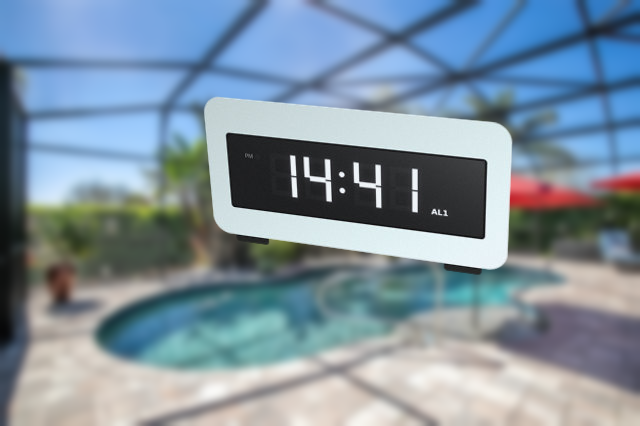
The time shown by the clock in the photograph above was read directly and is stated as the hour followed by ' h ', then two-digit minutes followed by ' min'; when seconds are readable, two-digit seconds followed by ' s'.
14 h 41 min
